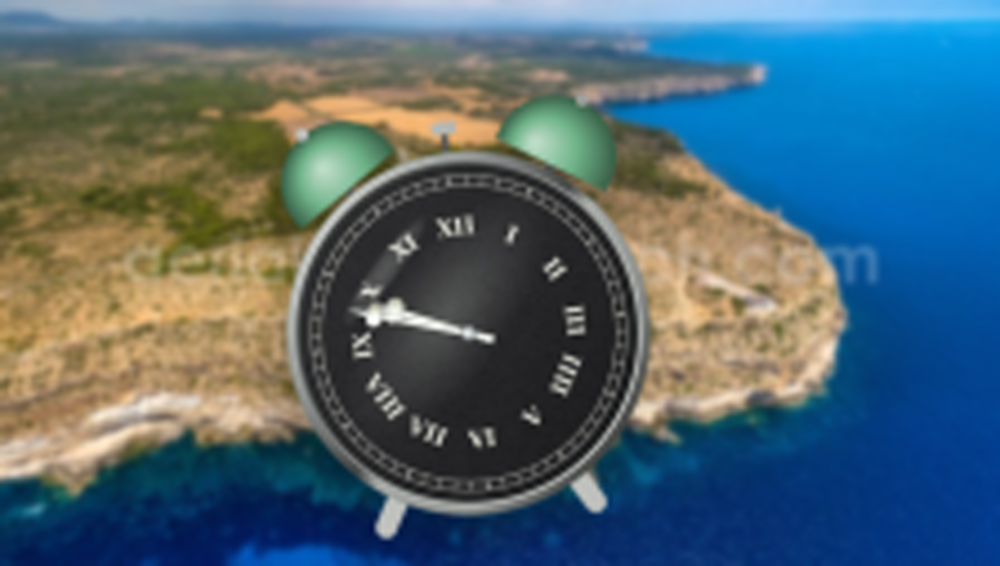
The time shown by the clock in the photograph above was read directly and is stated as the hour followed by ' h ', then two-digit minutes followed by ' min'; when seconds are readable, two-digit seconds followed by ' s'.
9 h 48 min
